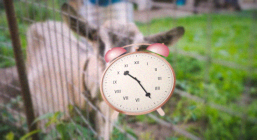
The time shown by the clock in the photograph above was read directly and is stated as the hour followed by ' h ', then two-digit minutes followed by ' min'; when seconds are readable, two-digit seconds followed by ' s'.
10 h 25 min
